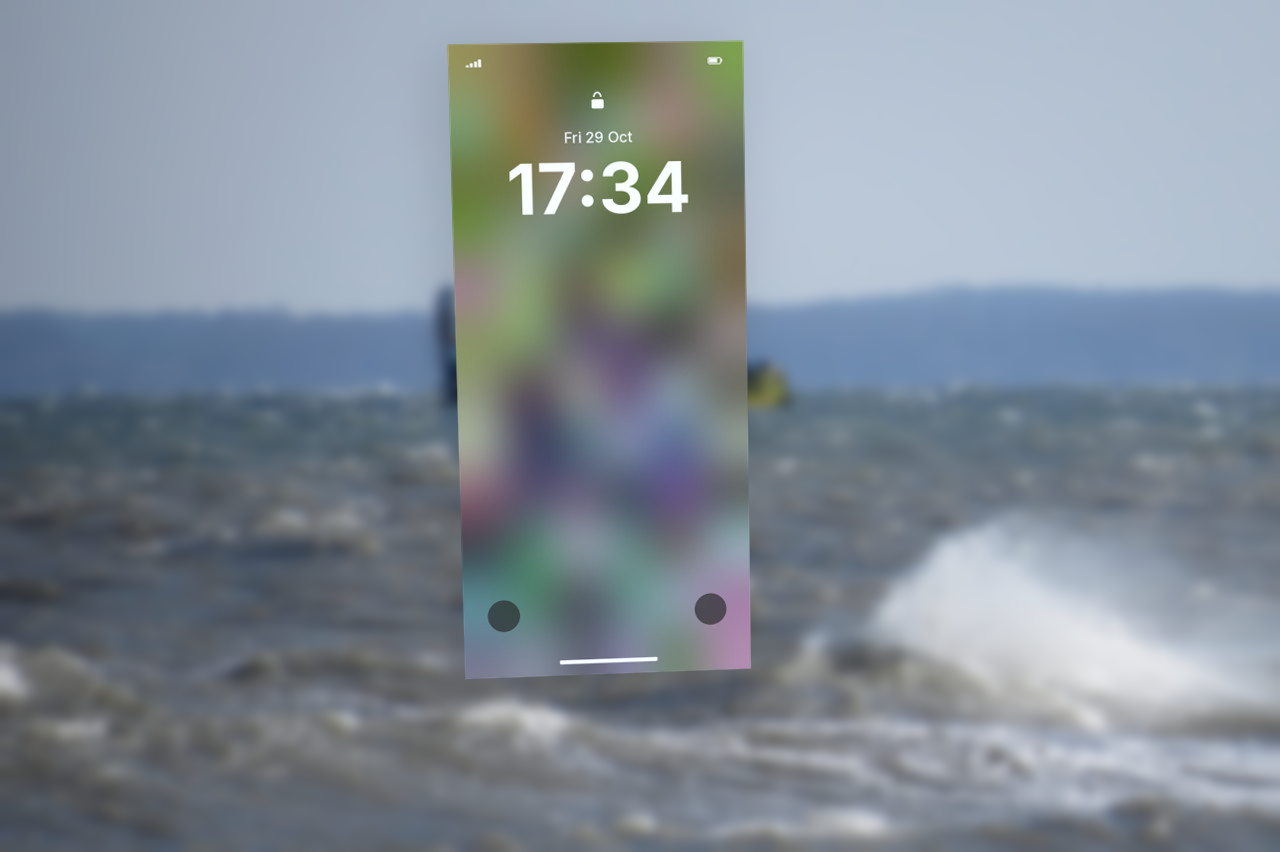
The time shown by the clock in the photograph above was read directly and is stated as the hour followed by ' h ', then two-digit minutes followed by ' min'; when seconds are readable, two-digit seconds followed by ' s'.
17 h 34 min
